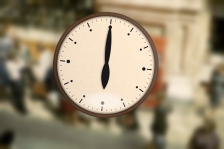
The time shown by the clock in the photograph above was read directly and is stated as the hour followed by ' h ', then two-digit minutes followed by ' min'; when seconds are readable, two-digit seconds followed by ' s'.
6 h 00 min
